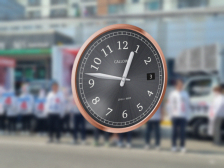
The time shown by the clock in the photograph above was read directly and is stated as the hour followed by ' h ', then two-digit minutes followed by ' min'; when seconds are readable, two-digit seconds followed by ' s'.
12 h 47 min
